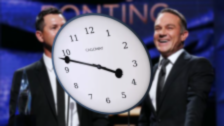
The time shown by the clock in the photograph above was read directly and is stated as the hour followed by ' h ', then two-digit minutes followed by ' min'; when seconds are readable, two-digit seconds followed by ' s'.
3 h 48 min
